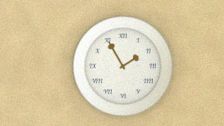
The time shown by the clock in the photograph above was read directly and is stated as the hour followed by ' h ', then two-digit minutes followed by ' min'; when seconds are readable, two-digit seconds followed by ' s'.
1 h 55 min
